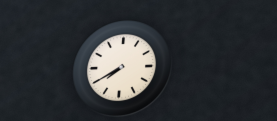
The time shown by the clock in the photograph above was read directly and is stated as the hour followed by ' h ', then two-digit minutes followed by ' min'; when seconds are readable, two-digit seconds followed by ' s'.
7 h 40 min
